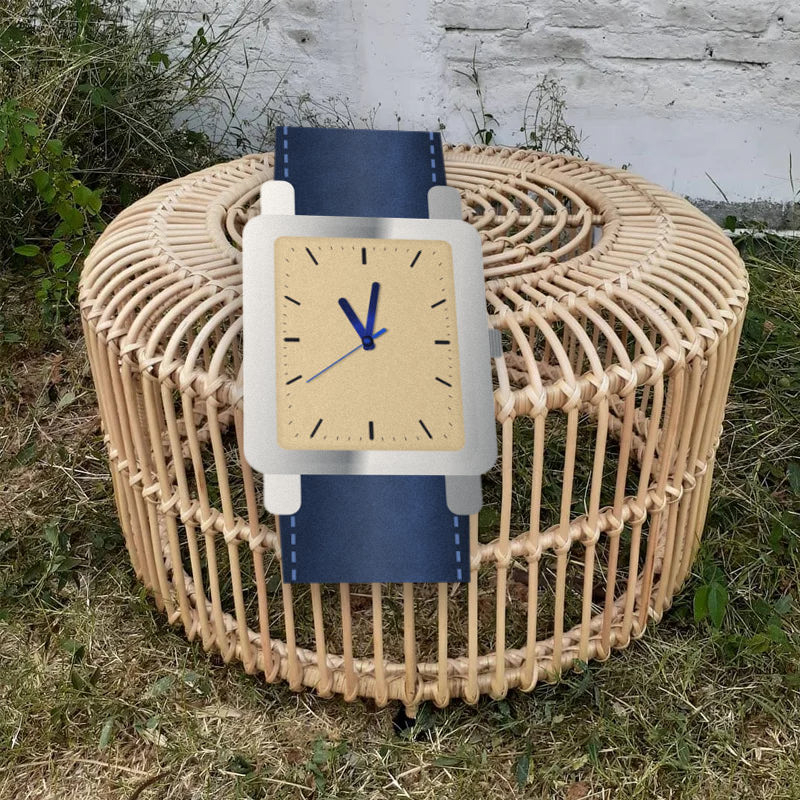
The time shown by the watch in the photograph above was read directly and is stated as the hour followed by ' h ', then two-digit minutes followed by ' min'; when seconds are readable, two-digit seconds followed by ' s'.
11 h 01 min 39 s
